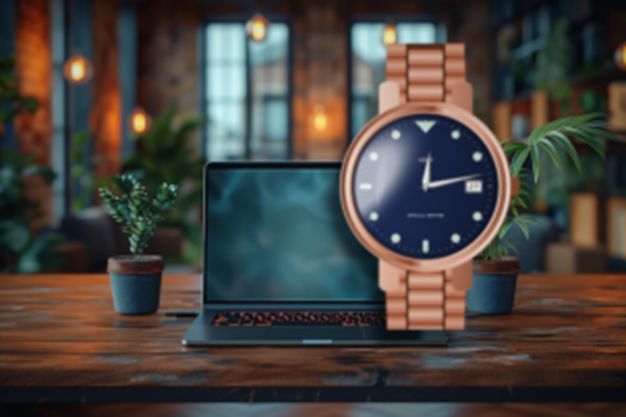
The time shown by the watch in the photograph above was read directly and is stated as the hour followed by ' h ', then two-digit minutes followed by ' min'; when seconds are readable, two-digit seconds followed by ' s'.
12 h 13 min
